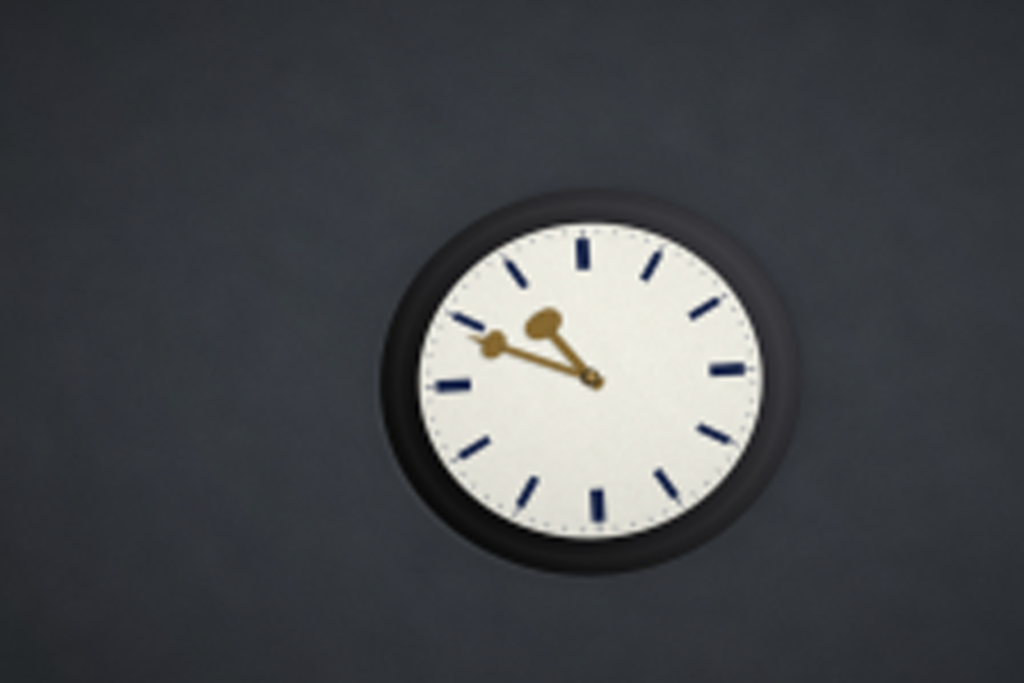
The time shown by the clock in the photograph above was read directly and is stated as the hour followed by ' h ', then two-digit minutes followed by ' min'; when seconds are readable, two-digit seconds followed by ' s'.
10 h 49 min
